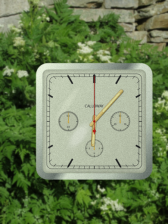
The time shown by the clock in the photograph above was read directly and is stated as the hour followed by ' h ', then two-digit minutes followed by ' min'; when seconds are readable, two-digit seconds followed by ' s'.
6 h 07 min
